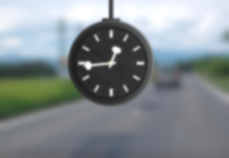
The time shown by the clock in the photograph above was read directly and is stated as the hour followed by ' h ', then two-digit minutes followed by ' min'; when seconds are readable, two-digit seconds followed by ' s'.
12 h 44 min
